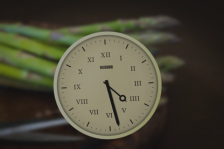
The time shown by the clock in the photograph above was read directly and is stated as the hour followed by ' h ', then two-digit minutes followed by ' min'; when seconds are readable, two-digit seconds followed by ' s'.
4 h 28 min
